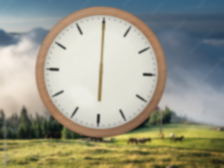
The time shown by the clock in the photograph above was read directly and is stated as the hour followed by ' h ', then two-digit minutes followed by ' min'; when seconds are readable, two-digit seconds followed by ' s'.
6 h 00 min
